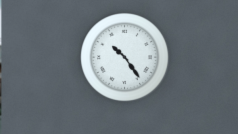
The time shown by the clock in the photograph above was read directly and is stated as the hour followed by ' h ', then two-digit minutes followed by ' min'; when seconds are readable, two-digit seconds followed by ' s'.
10 h 24 min
